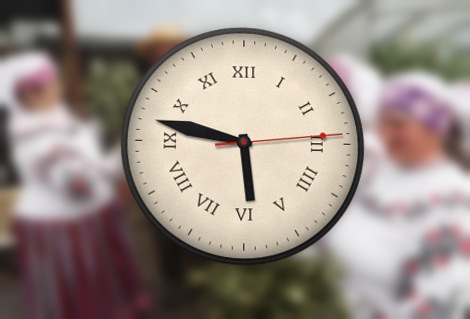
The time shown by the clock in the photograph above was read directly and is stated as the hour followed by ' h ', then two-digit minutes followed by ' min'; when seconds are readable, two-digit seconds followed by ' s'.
5 h 47 min 14 s
